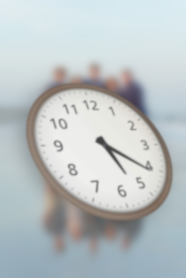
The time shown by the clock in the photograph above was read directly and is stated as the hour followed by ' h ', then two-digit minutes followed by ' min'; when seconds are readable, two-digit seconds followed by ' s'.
5 h 21 min
